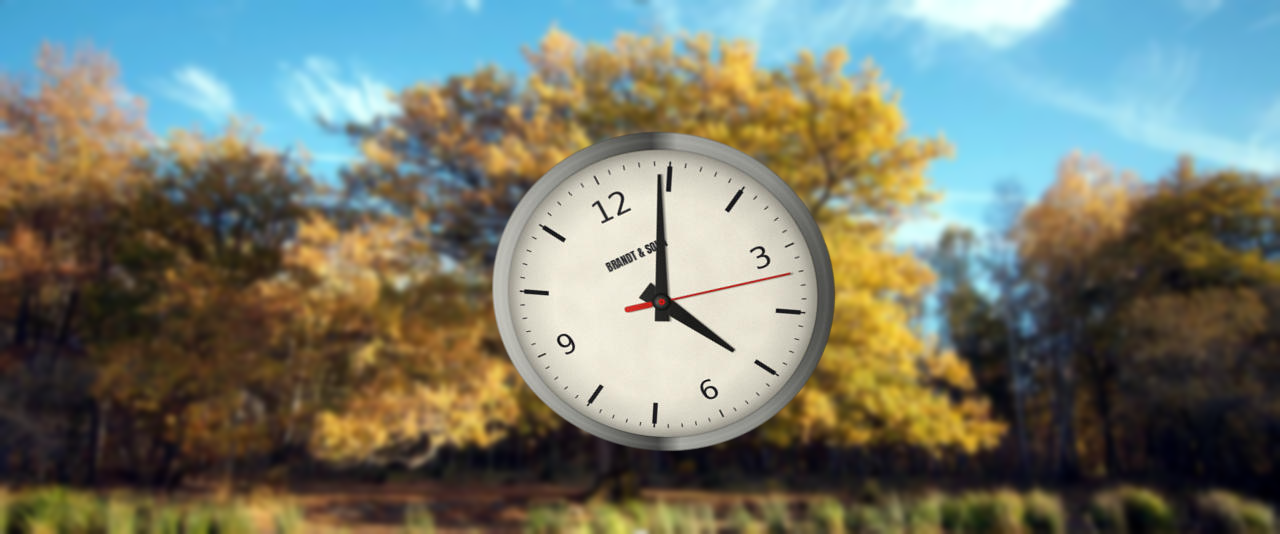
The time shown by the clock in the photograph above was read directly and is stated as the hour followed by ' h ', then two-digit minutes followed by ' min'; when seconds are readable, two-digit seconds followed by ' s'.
5 h 04 min 17 s
